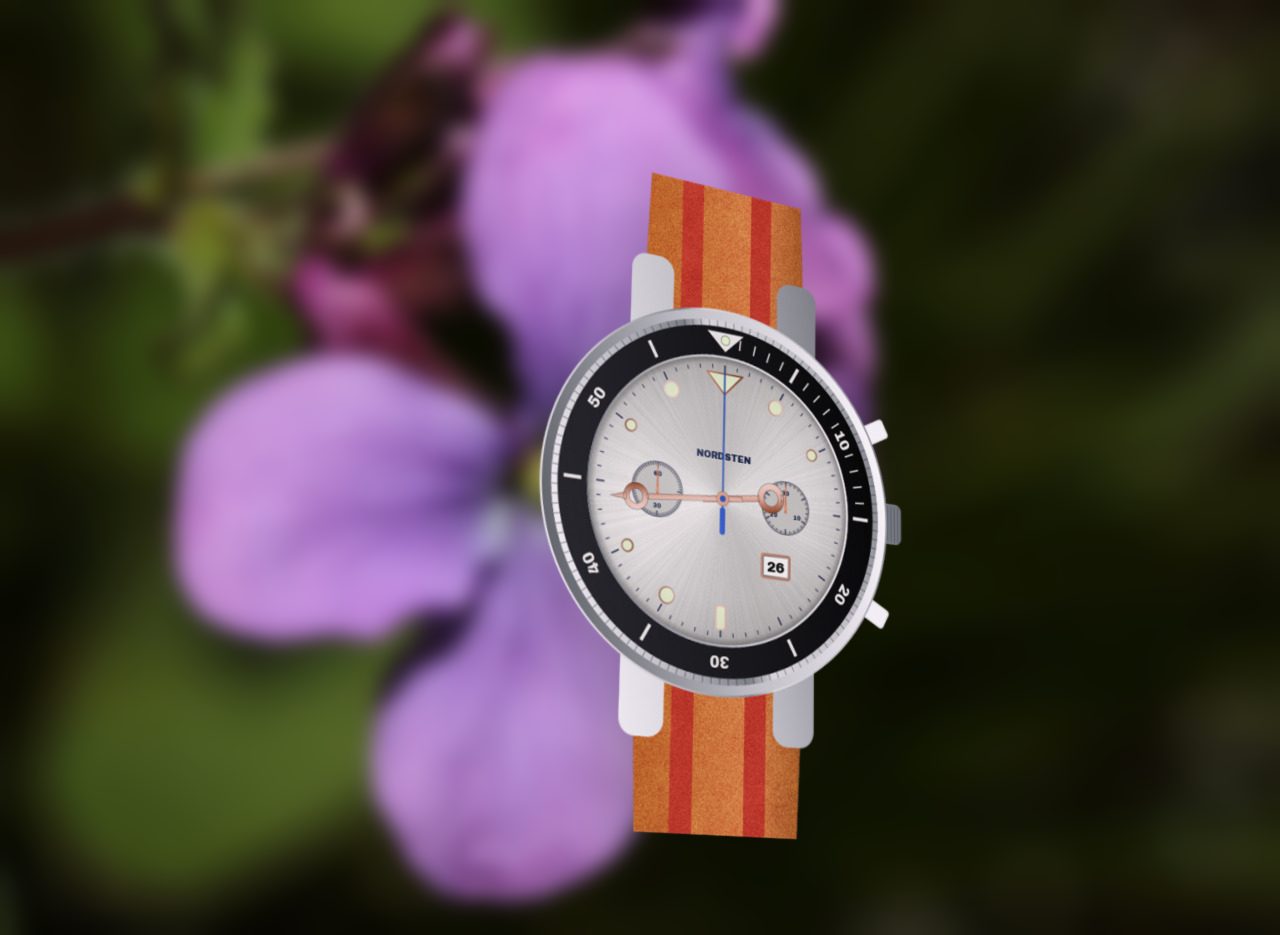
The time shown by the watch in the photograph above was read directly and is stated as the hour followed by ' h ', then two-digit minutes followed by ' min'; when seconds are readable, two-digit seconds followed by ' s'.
2 h 44 min
